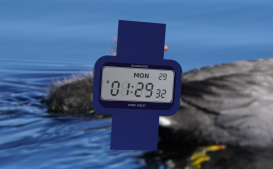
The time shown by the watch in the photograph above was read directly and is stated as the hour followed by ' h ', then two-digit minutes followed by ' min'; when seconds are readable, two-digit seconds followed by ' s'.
1 h 29 min 32 s
